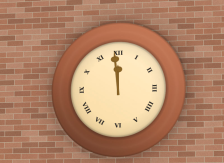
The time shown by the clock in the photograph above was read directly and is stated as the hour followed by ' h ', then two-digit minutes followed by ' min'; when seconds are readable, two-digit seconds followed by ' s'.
11 h 59 min
